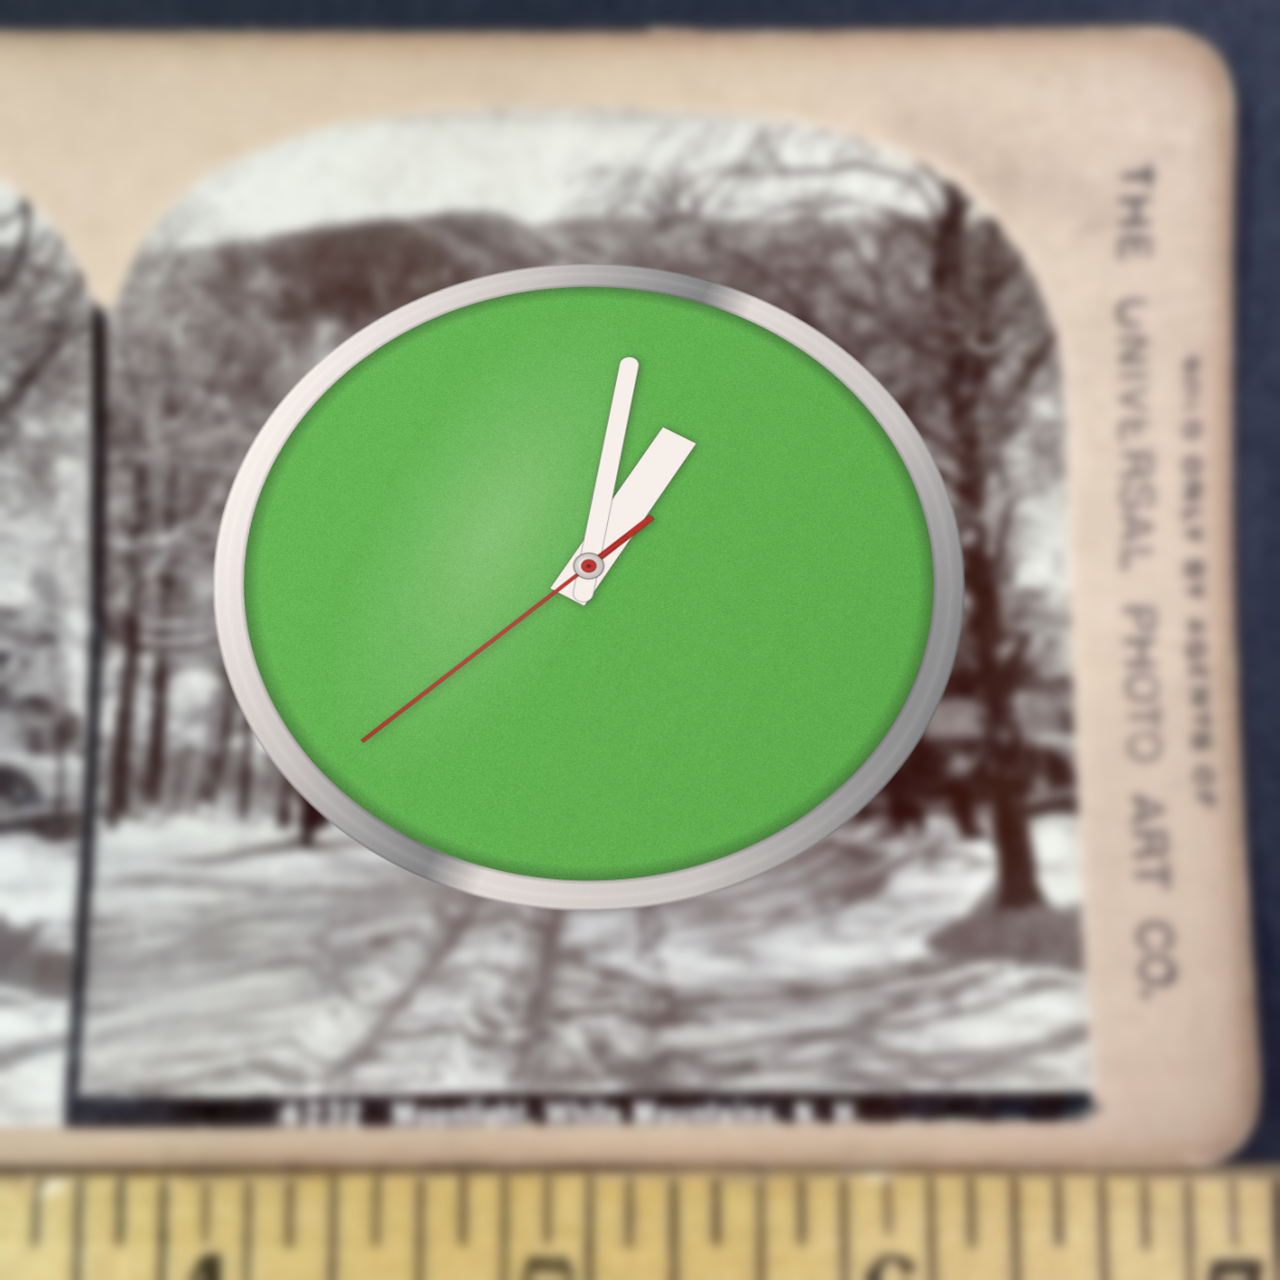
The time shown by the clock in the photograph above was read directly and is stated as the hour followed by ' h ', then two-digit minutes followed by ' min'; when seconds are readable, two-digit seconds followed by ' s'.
1 h 01 min 38 s
